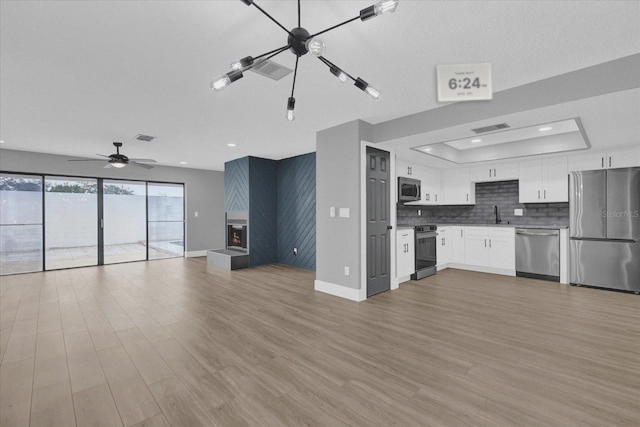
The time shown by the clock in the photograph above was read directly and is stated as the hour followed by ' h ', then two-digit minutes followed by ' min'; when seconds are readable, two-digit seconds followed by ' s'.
6 h 24 min
